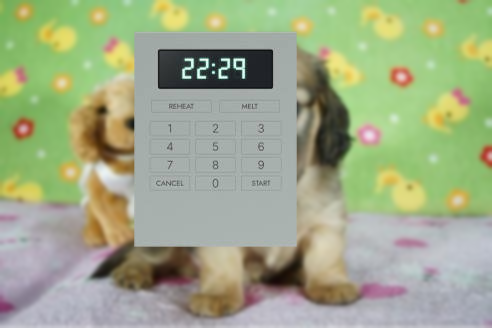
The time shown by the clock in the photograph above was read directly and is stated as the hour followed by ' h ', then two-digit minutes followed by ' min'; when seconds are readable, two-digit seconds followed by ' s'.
22 h 29 min
